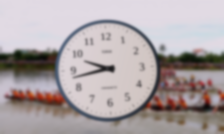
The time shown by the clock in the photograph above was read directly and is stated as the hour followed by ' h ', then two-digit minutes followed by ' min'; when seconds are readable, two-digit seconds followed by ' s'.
9 h 43 min
